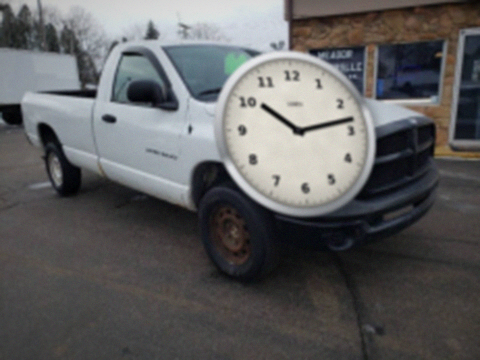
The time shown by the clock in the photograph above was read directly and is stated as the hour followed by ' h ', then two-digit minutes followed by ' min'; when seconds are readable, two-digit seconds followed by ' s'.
10 h 13 min
